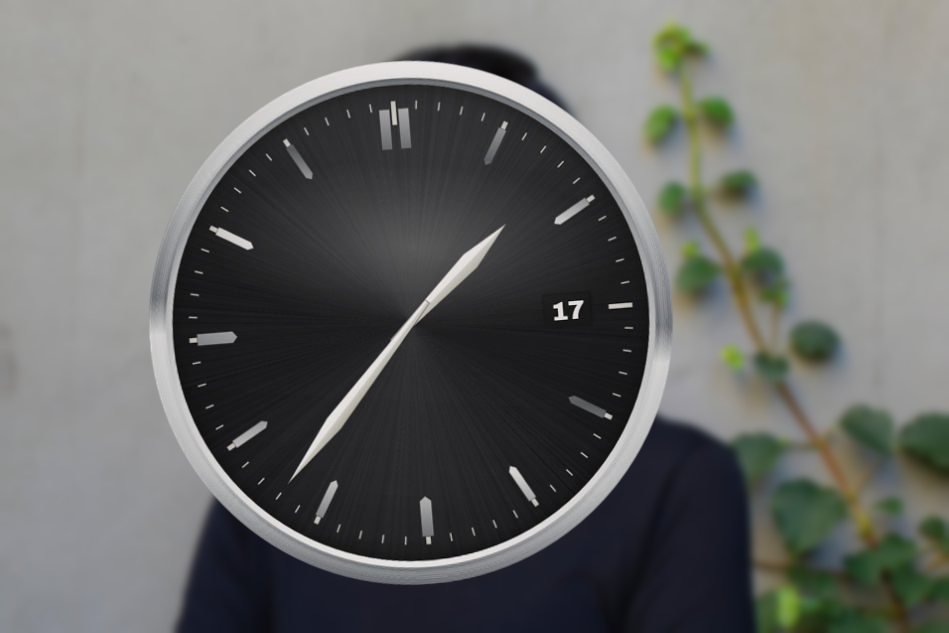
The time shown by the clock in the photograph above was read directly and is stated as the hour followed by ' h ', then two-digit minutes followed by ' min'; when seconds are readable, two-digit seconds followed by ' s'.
1 h 37 min
